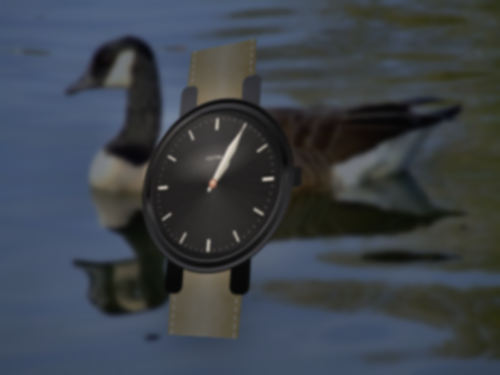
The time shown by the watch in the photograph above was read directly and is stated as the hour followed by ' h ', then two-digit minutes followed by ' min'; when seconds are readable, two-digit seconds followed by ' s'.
1 h 05 min
